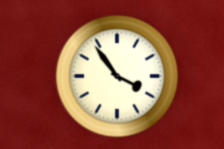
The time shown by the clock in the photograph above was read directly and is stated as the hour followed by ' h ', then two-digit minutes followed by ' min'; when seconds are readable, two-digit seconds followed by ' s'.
3 h 54 min
